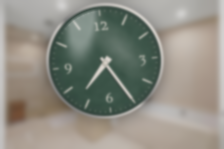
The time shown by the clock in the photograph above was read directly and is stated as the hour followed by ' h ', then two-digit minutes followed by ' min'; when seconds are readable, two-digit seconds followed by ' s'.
7 h 25 min
